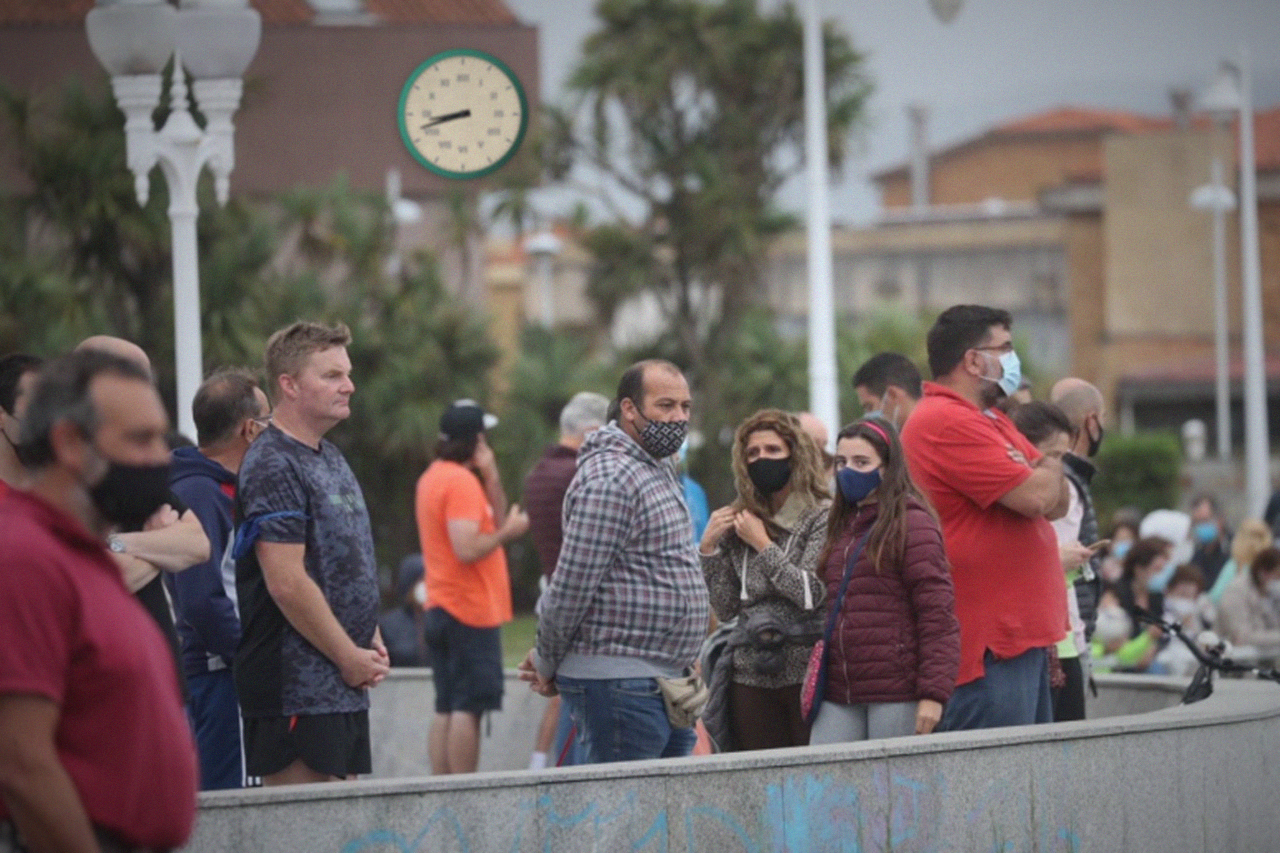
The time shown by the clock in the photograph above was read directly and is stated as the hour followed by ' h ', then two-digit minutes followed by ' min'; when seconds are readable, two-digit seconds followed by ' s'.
8 h 42 min
